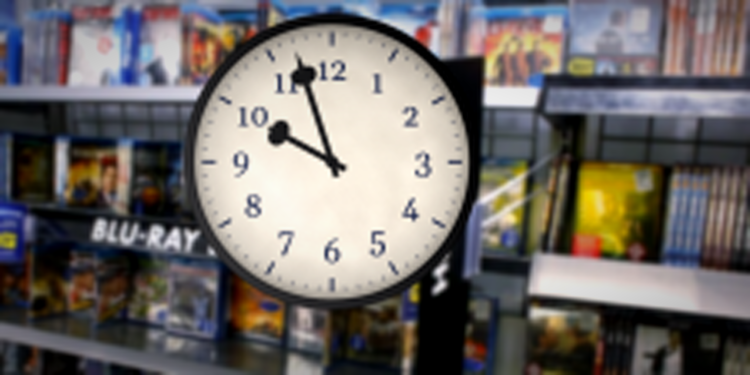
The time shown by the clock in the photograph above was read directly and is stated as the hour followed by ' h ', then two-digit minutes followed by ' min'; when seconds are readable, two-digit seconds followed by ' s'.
9 h 57 min
